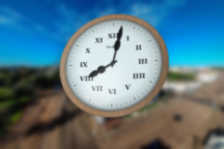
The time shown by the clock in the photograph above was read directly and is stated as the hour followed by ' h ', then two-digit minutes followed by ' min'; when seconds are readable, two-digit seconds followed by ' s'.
8 h 02 min
